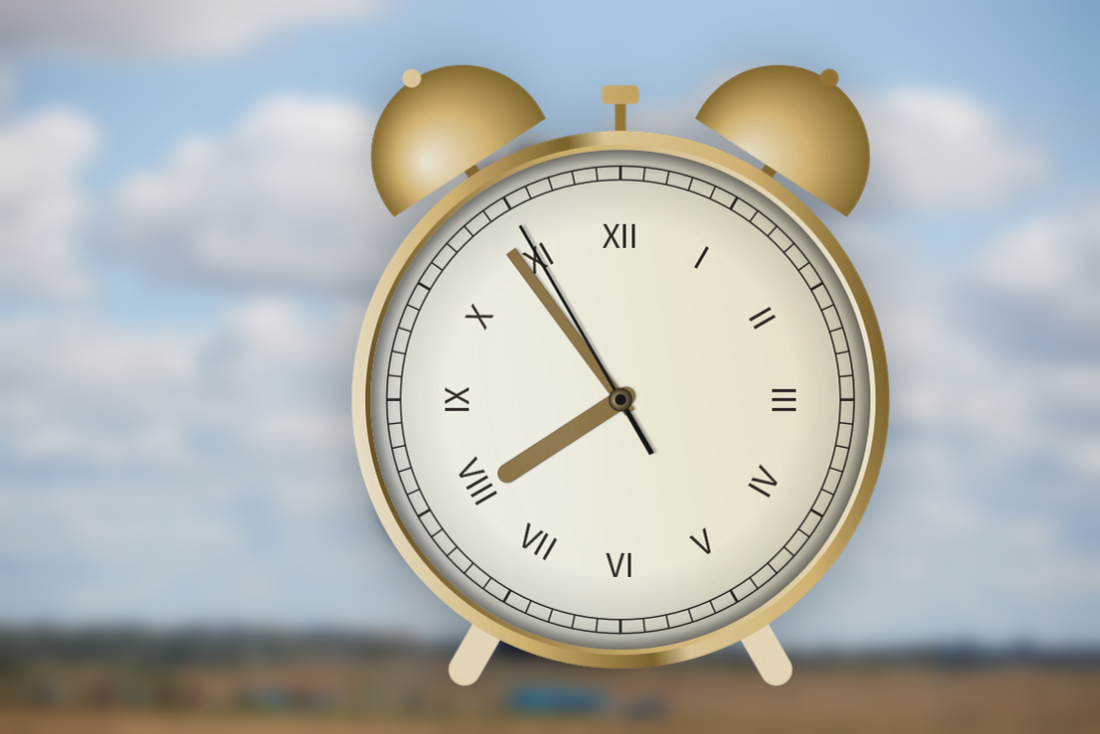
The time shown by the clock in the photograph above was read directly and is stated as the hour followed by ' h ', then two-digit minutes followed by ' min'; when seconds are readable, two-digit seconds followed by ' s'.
7 h 53 min 55 s
